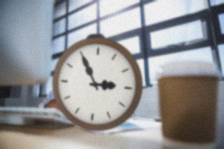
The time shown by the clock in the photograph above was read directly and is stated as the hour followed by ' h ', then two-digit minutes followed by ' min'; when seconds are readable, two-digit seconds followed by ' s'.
2 h 55 min
